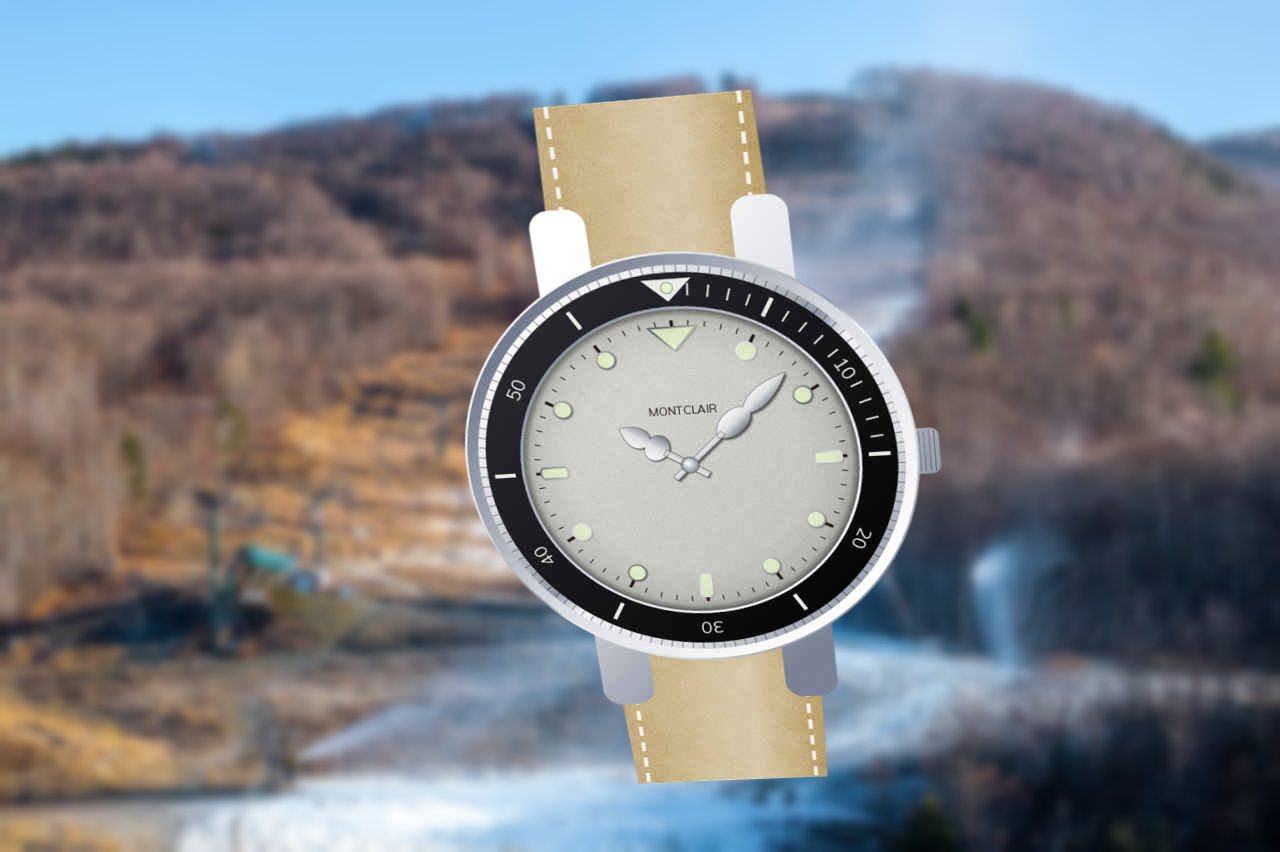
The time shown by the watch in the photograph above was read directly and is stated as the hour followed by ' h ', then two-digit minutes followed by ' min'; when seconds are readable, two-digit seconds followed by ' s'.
10 h 08 min
